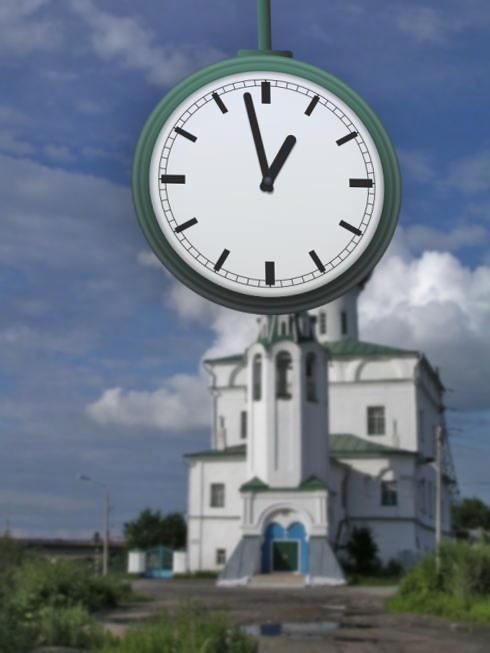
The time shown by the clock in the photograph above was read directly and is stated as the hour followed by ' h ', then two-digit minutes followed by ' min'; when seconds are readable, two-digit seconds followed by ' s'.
12 h 58 min
